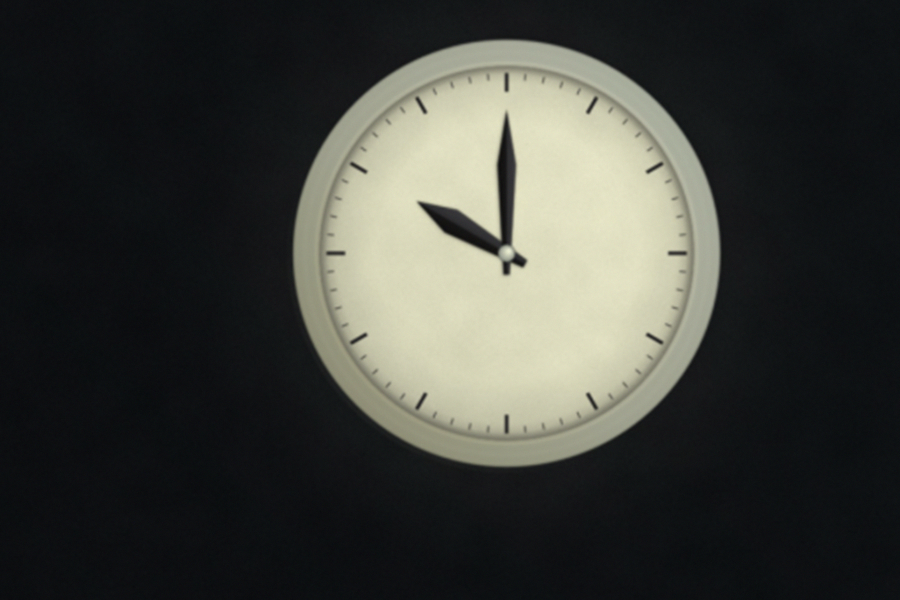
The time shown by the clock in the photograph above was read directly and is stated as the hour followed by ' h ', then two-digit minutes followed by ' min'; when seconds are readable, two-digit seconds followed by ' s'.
10 h 00 min
